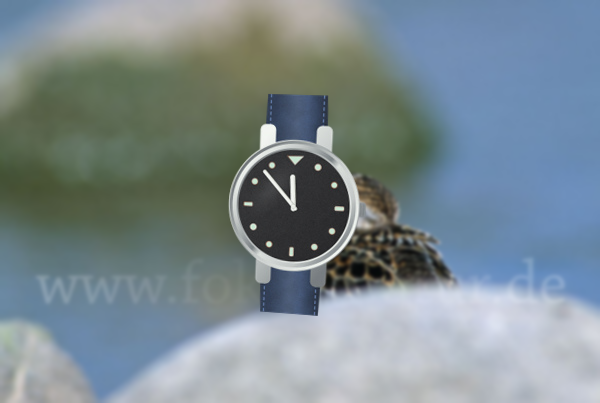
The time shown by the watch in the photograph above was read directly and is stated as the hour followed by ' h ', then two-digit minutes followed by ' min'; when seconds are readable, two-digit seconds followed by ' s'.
11 h 53 min
